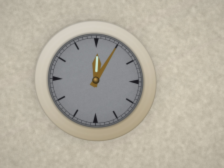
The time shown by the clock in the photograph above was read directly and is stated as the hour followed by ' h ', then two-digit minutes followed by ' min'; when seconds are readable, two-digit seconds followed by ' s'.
12 h 05 min
